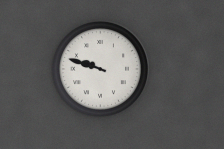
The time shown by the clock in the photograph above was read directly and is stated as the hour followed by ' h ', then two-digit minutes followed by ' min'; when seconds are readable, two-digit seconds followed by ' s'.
9 h 48 min
